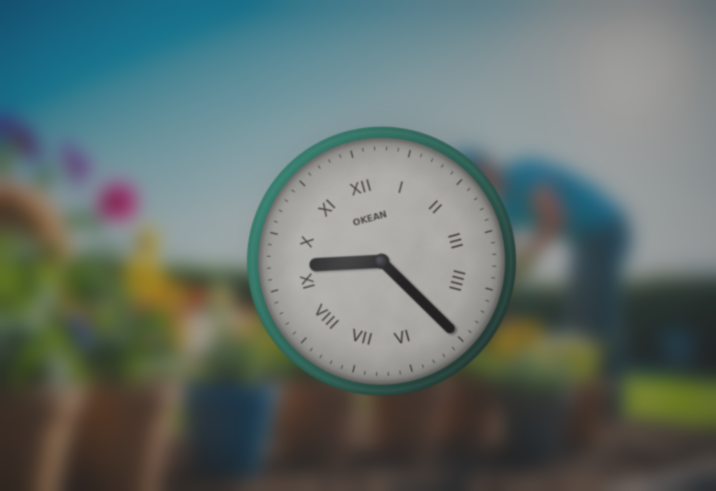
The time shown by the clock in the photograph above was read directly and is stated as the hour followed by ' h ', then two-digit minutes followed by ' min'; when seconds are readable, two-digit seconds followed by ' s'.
9 h 25 min
